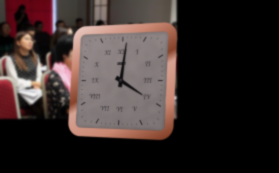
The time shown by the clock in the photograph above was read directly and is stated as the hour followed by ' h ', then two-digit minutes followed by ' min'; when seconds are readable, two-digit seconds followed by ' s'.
4 h 01 min
